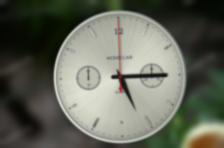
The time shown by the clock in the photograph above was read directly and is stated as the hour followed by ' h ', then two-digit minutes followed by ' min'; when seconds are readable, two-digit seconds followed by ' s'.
5 h 15 min
